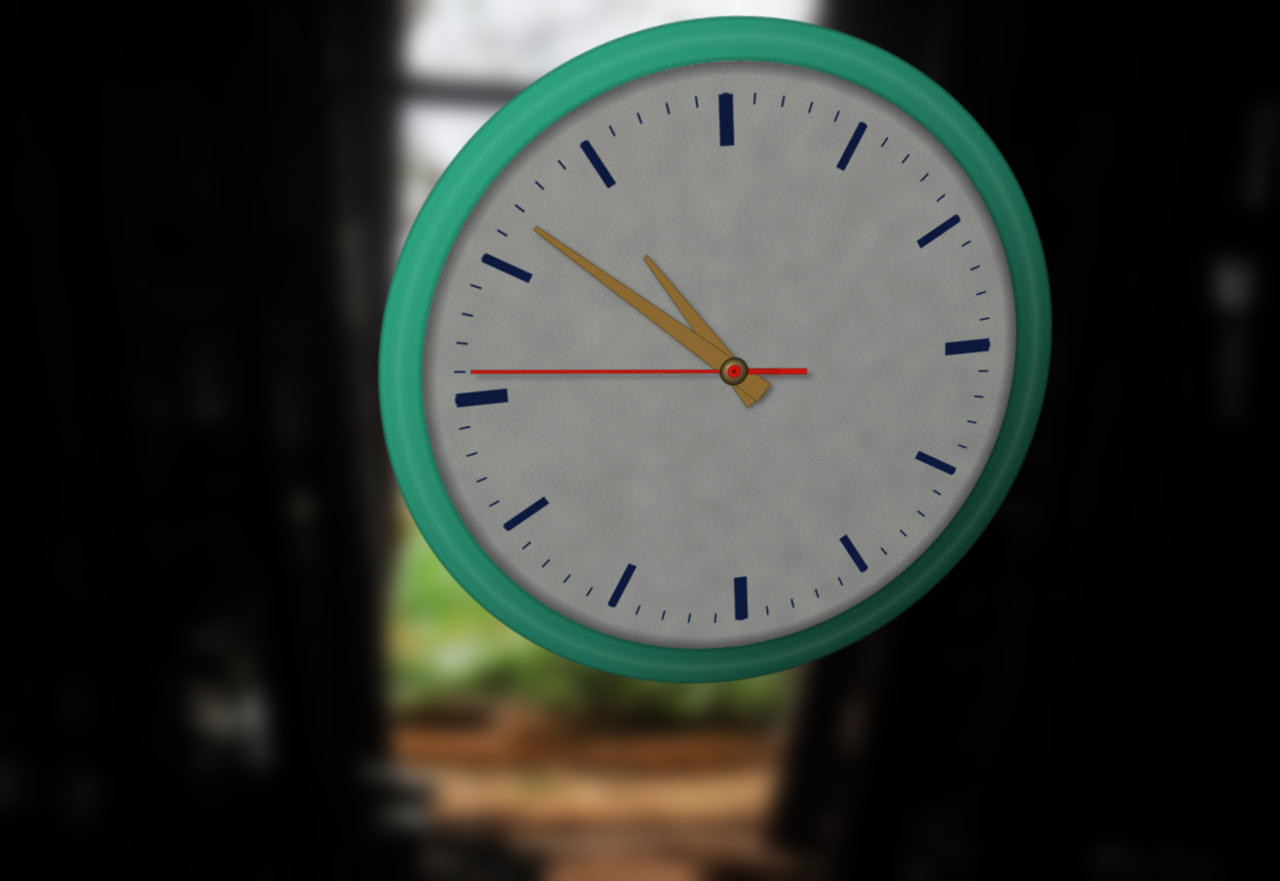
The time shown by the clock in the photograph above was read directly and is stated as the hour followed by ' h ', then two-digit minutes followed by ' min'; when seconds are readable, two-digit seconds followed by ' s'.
10 h 51 min 46 s
